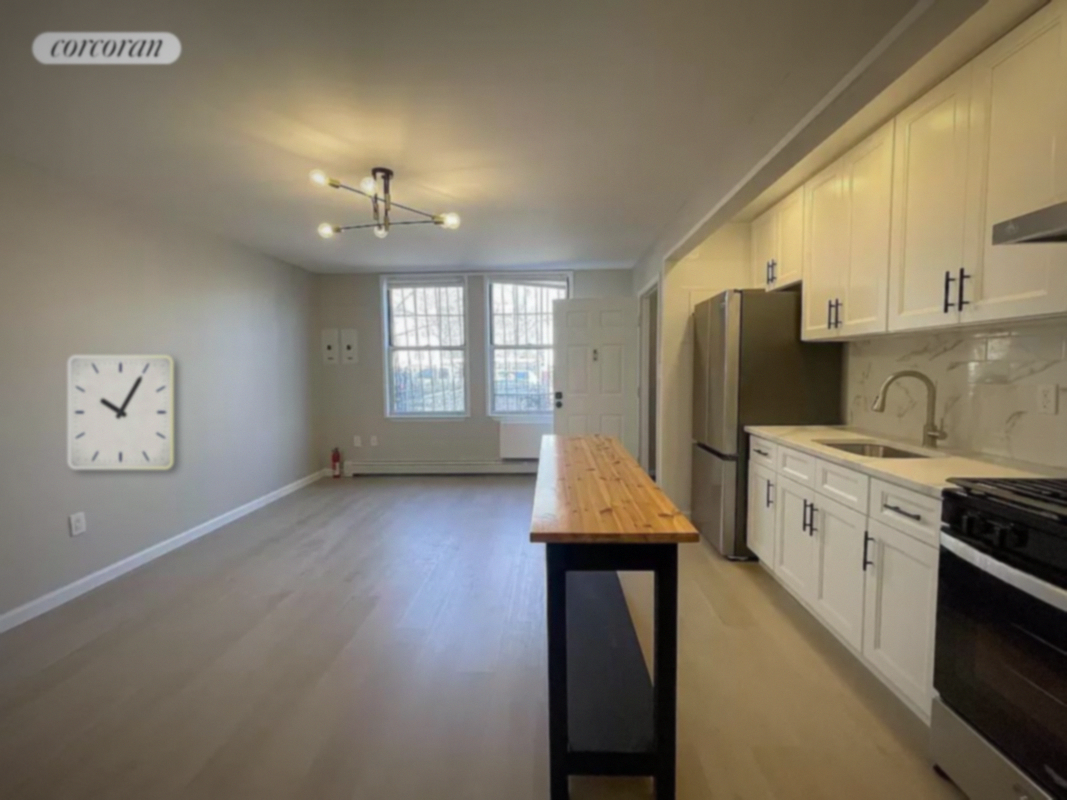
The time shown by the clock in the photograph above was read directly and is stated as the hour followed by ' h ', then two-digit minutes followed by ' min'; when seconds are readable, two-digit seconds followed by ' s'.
10 h 05 min
